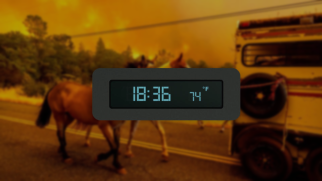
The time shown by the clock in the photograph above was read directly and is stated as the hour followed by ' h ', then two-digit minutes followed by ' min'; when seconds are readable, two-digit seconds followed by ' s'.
18 h 36 min
